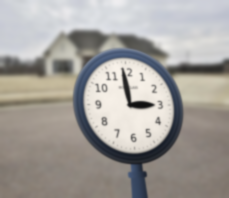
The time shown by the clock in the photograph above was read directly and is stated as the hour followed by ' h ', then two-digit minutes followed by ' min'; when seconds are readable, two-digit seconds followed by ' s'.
2 h 59 min
